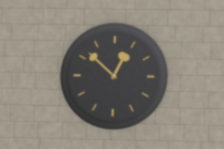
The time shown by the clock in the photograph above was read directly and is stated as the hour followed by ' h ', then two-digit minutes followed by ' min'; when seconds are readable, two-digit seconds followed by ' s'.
12 h 52 min
